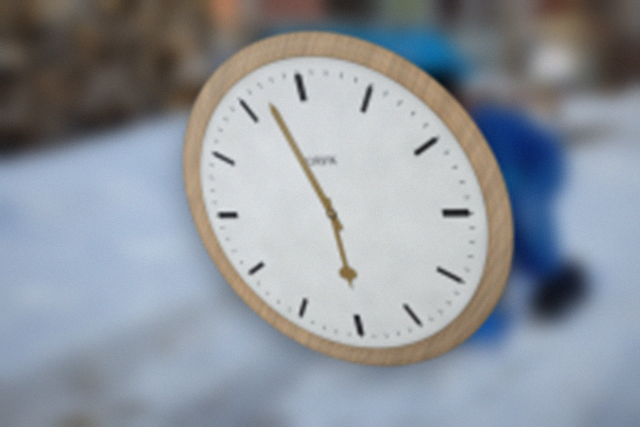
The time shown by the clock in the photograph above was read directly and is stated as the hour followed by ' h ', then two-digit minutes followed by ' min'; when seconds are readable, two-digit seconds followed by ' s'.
5 h 57 min
